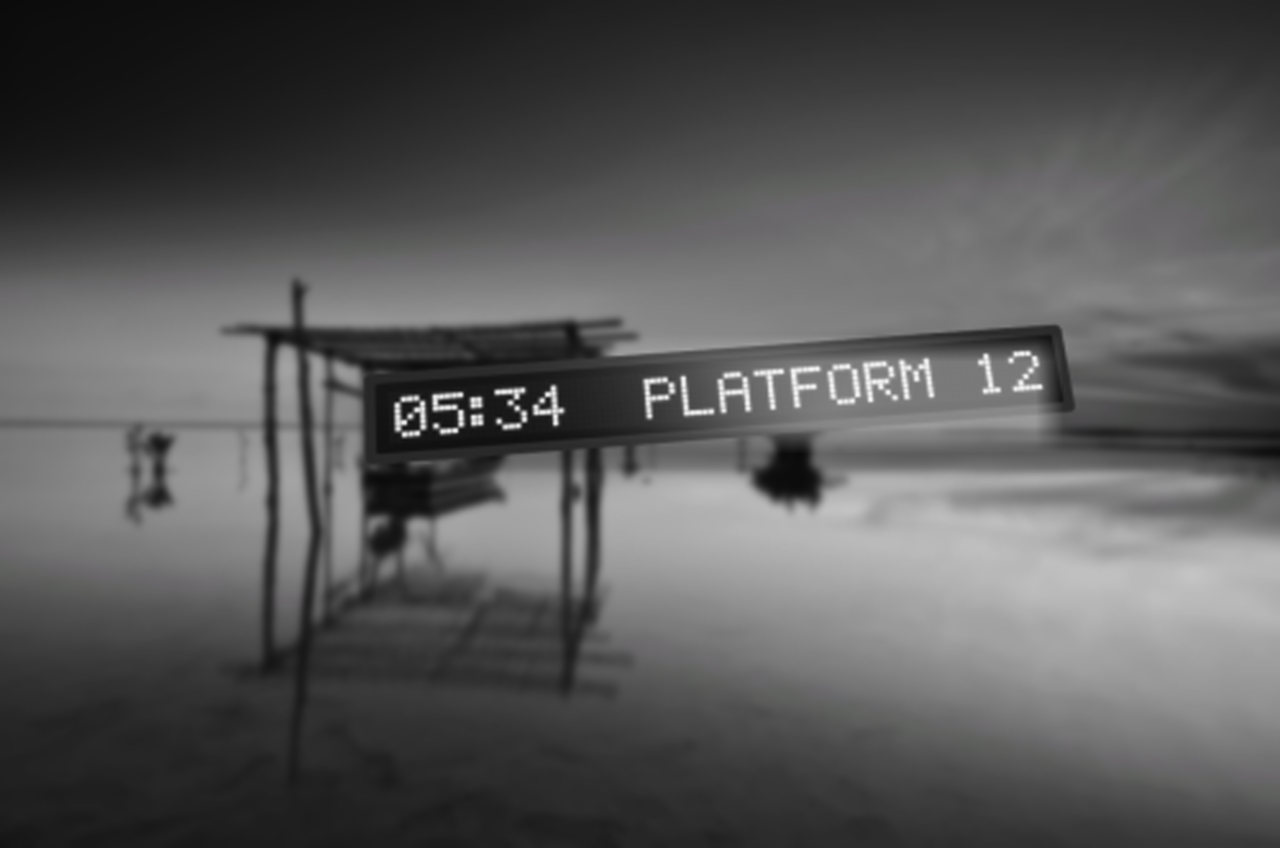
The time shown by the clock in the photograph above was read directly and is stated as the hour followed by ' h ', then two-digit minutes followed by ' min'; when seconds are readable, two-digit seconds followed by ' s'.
5 h 34 min
